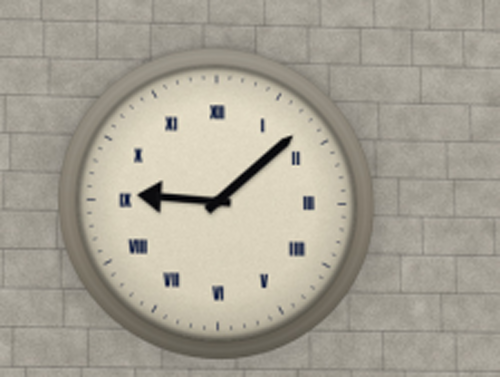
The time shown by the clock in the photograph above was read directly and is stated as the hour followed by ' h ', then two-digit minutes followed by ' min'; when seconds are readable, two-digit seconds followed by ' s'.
9 h 08 min
